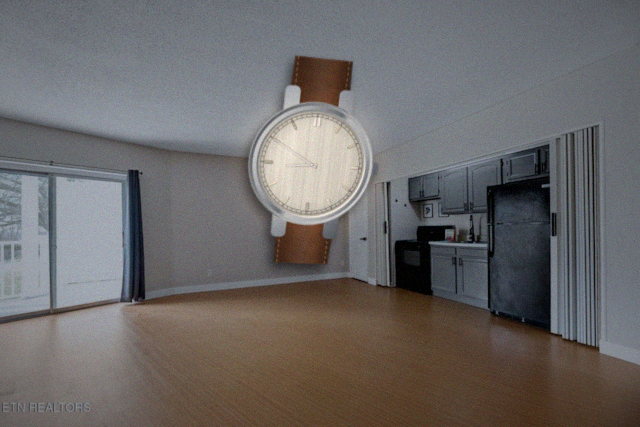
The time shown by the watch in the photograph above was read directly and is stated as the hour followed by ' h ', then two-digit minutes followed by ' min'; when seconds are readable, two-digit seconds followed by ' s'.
8 h 50 min
